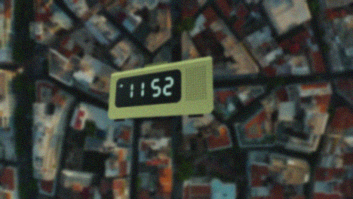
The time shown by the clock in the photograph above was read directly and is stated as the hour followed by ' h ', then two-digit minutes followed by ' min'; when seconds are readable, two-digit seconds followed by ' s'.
11 h 52 min
